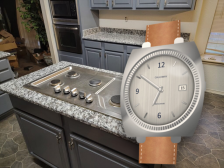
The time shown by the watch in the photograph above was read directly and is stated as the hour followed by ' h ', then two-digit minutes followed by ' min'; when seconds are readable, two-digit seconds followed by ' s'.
6 h 51 min
